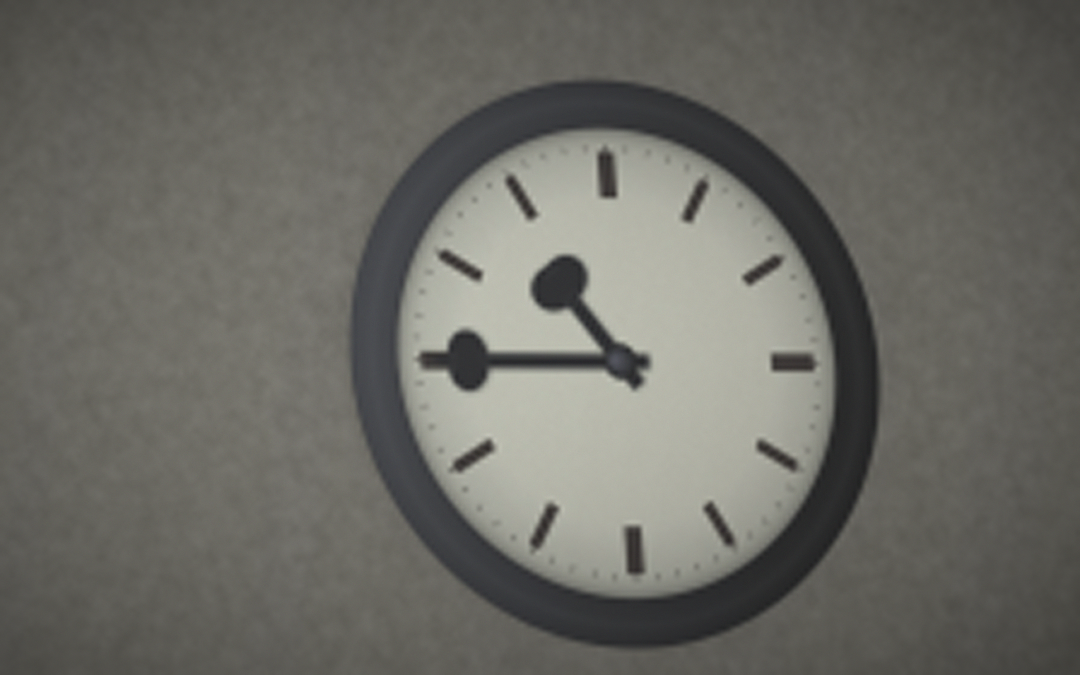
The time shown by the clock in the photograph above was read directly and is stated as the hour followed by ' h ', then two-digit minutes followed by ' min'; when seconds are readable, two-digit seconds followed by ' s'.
10 h 45 min
